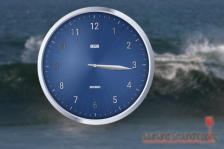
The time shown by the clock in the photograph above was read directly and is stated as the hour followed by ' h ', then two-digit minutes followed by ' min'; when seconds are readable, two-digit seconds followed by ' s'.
3 h 16 min
